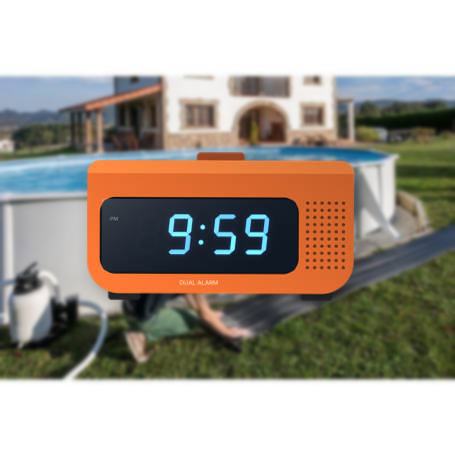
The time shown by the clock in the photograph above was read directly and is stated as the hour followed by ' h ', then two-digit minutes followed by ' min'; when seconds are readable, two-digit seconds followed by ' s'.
9 h 59 min
